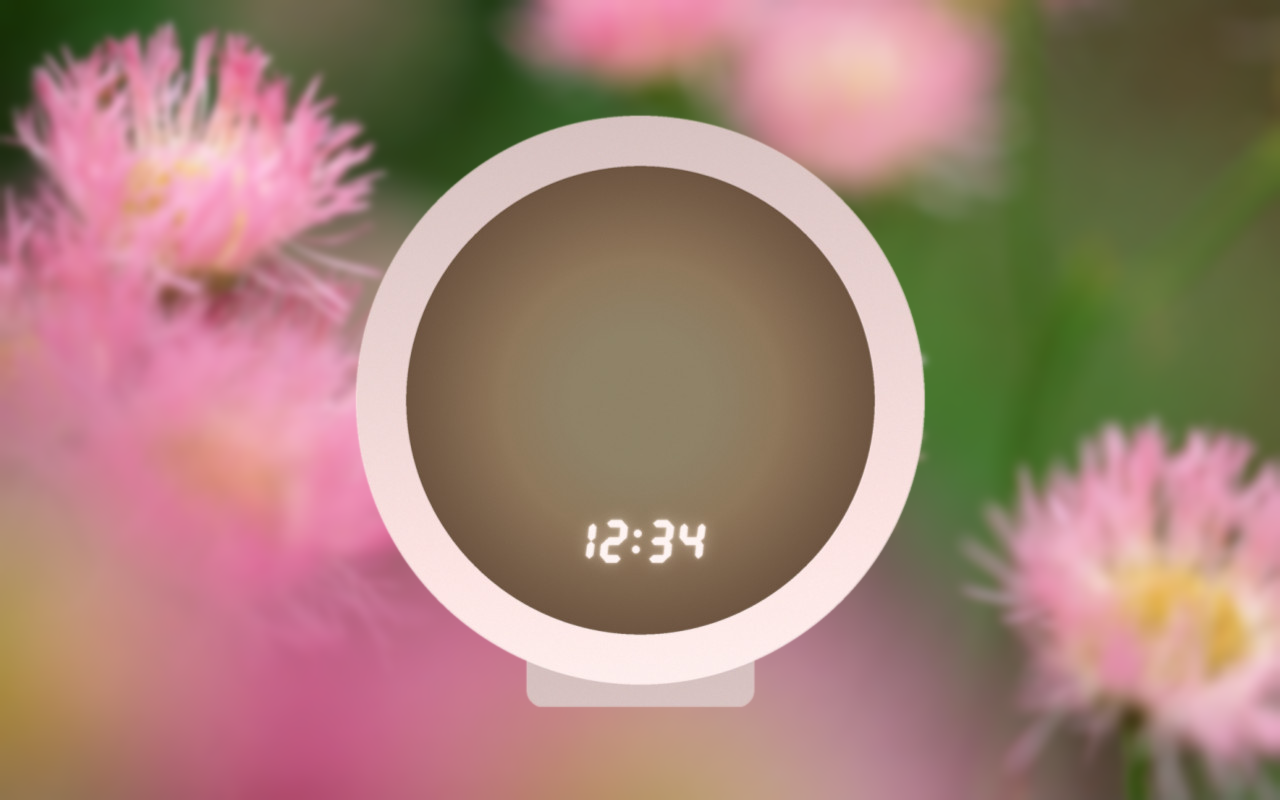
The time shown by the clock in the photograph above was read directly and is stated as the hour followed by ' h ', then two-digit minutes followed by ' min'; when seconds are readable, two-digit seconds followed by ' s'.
12 h 34 min
